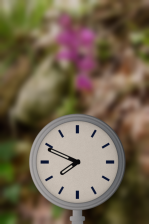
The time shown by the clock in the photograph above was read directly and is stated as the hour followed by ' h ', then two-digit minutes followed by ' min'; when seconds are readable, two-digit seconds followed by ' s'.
7 h 49 min
